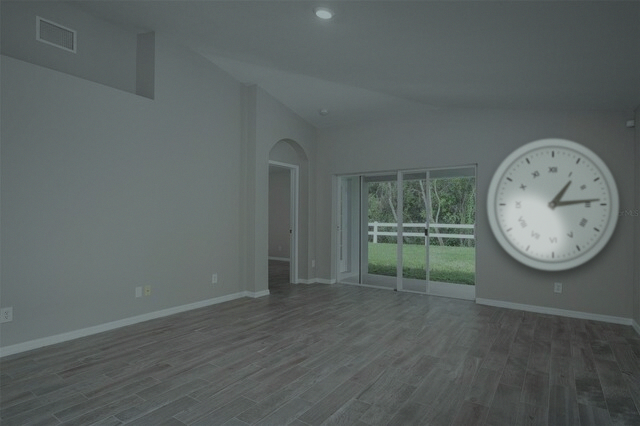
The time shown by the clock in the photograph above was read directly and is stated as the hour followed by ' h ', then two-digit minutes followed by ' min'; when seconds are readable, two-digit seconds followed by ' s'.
1 h 14 min
